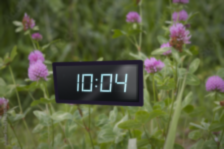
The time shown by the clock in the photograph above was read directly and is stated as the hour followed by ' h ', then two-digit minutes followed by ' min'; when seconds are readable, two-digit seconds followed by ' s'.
10 h 04 min
